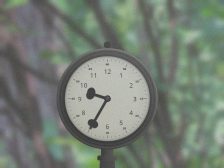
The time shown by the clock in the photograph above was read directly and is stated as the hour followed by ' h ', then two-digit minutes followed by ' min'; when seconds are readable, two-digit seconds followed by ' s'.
9 h 35 min
